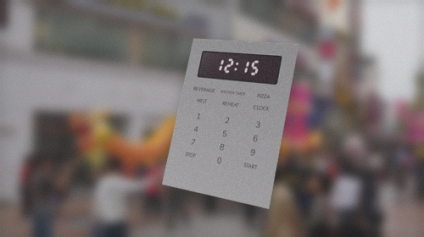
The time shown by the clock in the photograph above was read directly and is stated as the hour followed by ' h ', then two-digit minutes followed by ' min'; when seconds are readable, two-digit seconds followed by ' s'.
12 h 15 min
